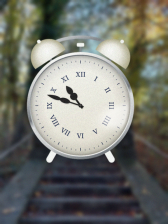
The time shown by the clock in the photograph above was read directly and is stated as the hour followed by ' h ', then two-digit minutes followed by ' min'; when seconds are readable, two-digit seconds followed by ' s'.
10 h 48 min
